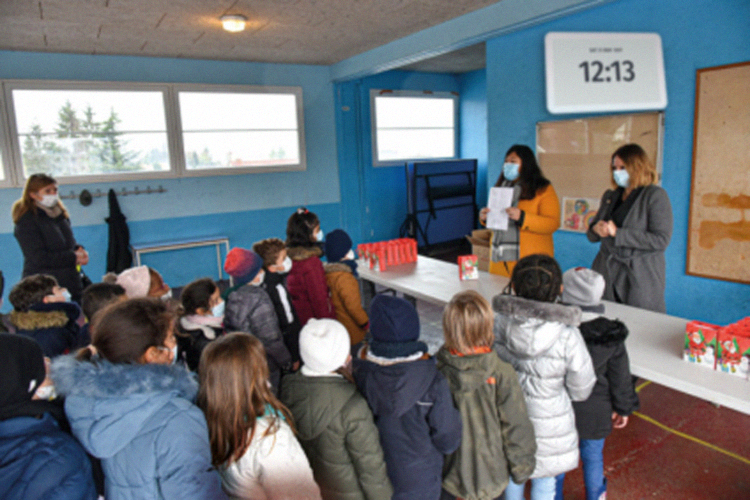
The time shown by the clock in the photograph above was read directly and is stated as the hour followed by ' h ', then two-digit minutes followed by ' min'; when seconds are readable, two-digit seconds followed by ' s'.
12 h 13 min
